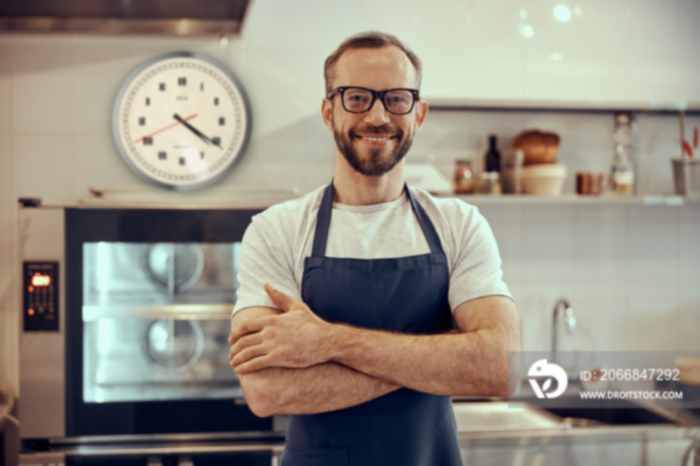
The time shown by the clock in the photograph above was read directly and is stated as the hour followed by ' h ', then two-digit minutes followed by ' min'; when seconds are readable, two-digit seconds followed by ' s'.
4 h 20 min 41 s
